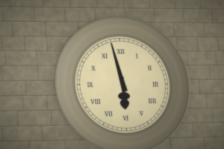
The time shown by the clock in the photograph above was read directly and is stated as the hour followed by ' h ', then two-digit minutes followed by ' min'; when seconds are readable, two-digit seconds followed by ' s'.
5 h 58 min
